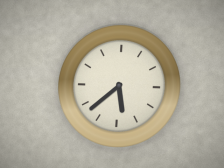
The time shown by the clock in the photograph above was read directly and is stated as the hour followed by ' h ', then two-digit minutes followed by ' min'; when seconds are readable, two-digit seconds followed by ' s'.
5 h 38 min
